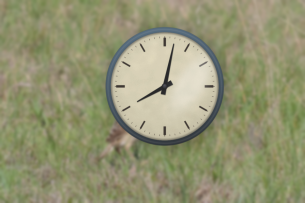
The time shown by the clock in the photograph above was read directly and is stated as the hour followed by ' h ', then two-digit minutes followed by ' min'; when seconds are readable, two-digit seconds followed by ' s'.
8 h 02 min
